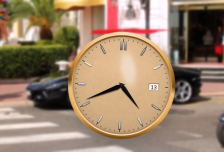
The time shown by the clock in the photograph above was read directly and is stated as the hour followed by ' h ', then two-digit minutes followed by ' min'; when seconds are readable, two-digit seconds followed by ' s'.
4 h 41 min
